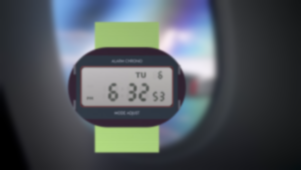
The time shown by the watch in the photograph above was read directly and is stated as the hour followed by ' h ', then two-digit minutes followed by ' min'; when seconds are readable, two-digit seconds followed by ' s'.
6 h 32 min
